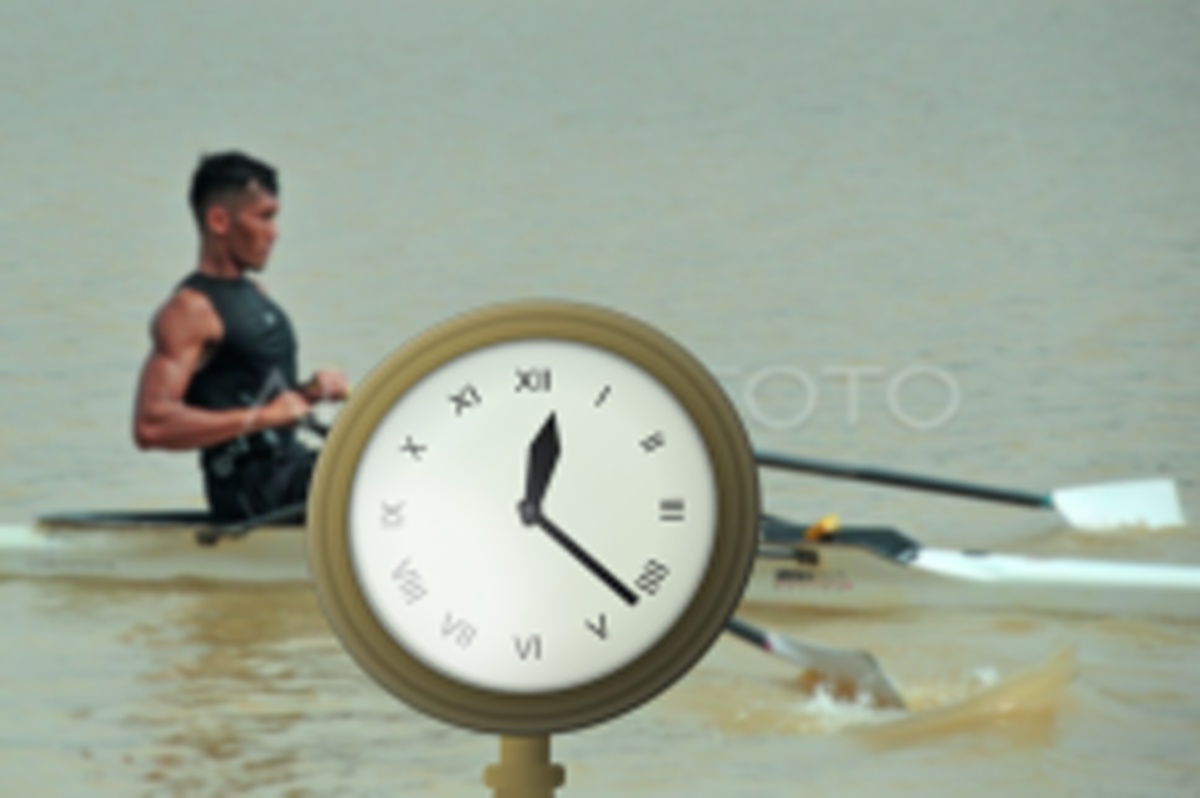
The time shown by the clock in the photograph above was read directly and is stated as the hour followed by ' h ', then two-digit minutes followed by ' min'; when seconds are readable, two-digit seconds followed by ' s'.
12 h 22 min
